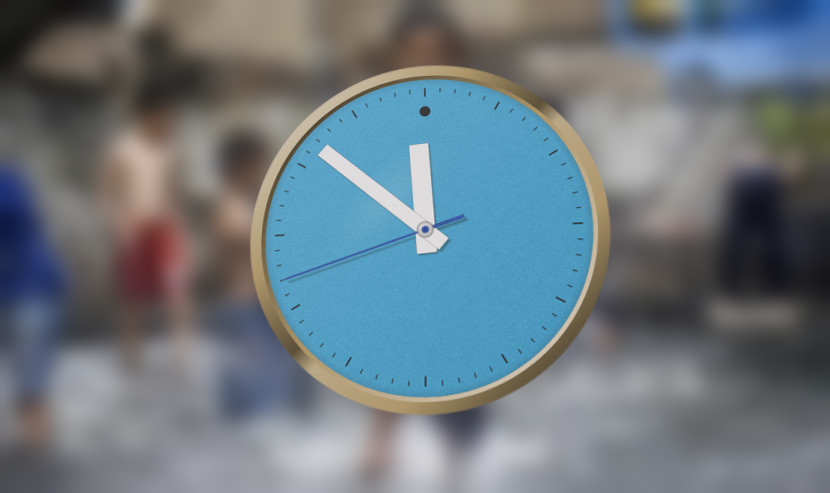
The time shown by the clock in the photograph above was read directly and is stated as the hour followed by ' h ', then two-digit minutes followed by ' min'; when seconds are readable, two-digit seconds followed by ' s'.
11 h 51 min 42 s
